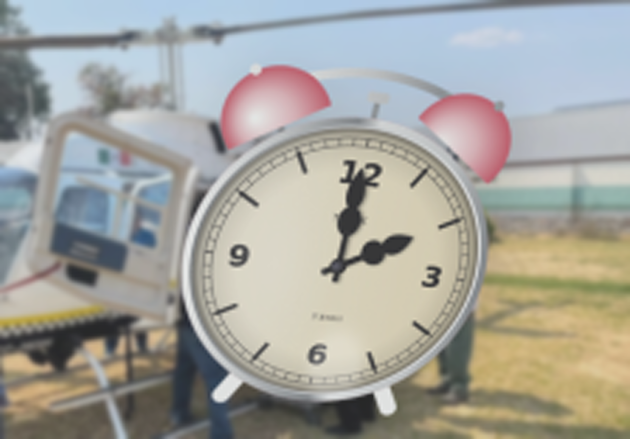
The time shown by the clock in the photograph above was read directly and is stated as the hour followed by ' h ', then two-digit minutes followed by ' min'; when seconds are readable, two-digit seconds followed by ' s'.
2 h 00 min
